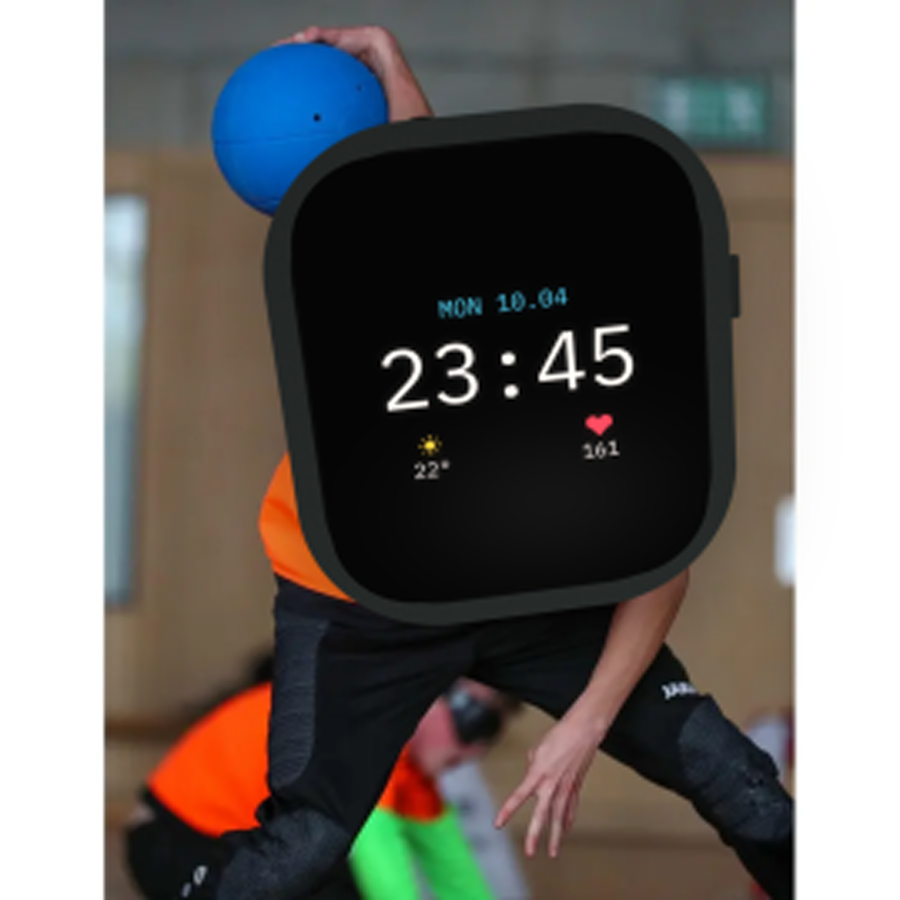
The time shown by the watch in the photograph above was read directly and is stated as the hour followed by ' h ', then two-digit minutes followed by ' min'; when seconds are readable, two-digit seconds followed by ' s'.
23 h 45 min
